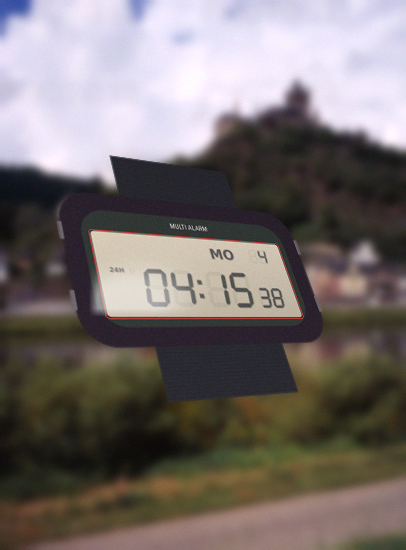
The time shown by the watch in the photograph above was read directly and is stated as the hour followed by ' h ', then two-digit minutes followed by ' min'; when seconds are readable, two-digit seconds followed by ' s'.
4 h 15 min 38 s
